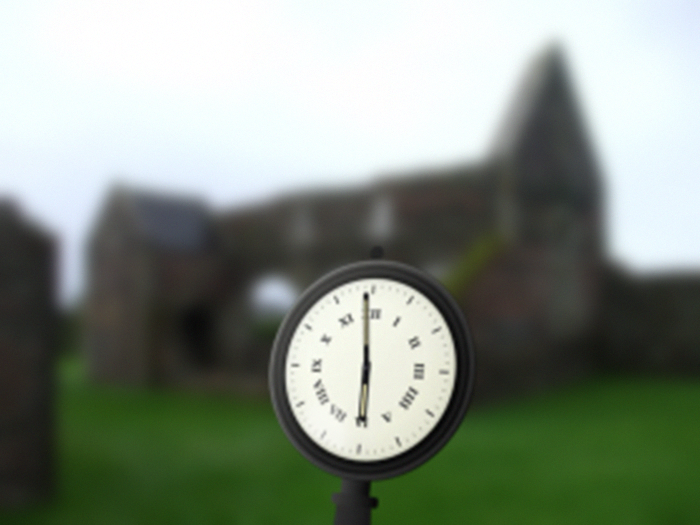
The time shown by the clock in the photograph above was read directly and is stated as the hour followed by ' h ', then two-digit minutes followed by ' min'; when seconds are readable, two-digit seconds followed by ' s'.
5 h 59 min
